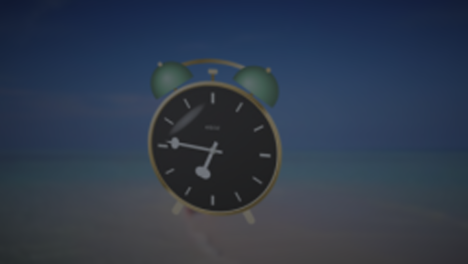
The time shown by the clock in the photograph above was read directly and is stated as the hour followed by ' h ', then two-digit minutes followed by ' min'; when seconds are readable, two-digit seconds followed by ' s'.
6 h 46 min
